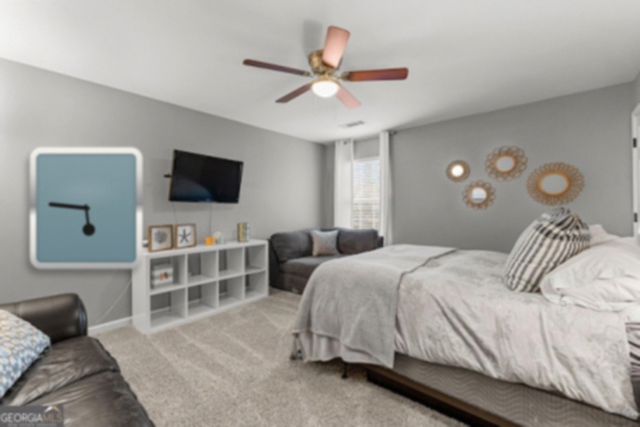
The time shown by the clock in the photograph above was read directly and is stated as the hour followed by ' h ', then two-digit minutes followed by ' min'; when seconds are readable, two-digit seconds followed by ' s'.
5 h 46 min
